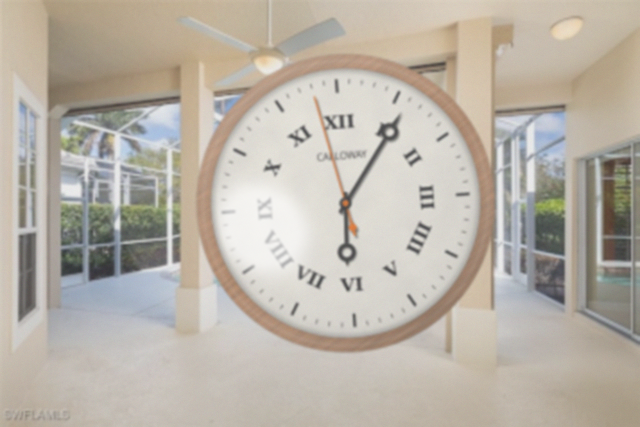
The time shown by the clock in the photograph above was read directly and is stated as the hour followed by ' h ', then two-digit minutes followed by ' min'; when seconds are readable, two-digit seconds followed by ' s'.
6 h 05 min 58 s
